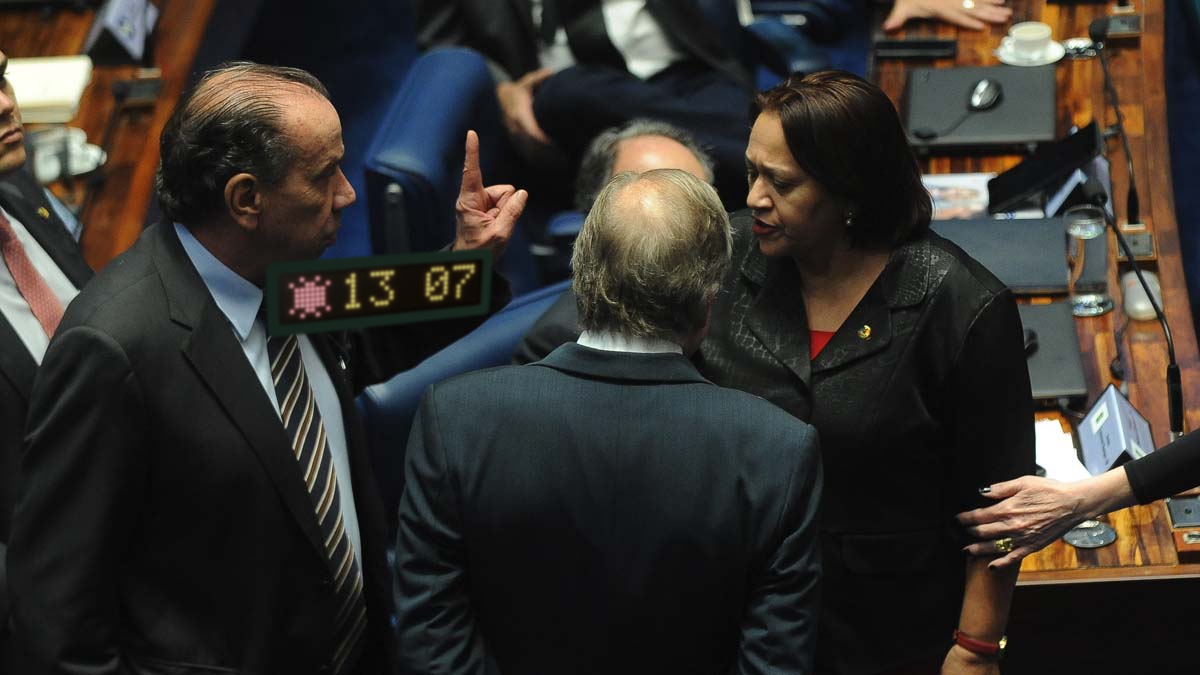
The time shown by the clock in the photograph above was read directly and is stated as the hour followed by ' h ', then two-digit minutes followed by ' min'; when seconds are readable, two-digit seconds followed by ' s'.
13 h 07 min
